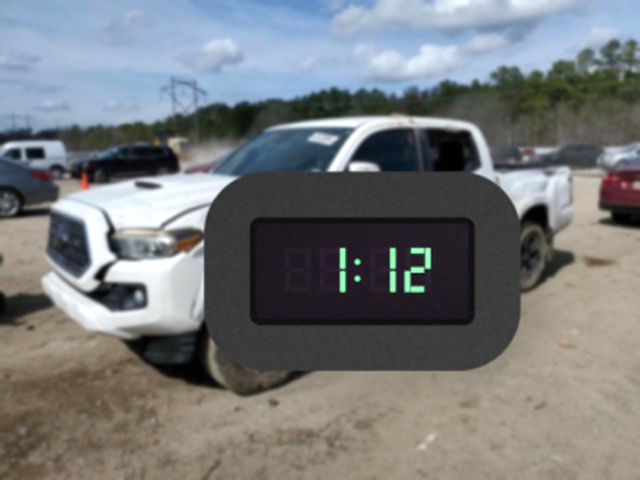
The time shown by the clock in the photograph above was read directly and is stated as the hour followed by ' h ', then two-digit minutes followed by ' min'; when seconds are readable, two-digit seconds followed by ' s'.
1 h 12 min
